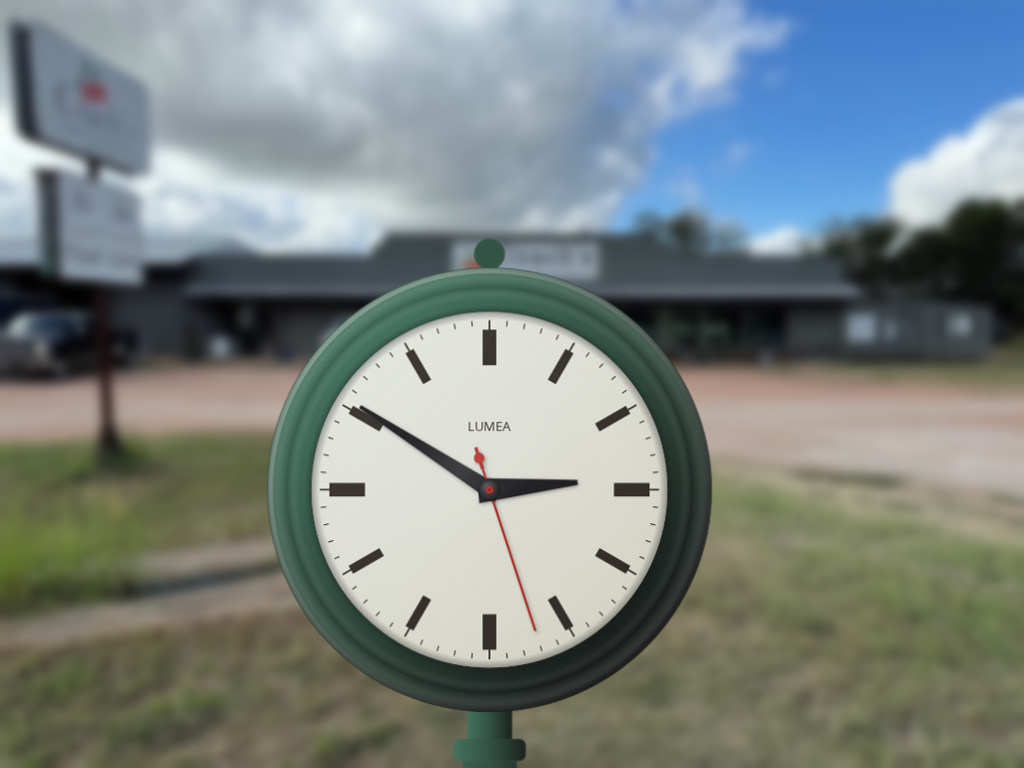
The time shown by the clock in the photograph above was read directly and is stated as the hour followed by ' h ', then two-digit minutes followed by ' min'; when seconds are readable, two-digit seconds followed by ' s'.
2 h 50 min 27 s
